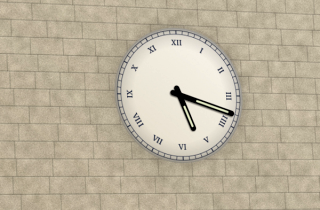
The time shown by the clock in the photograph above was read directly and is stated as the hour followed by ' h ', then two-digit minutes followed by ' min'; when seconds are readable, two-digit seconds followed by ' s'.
5 h 18 min
